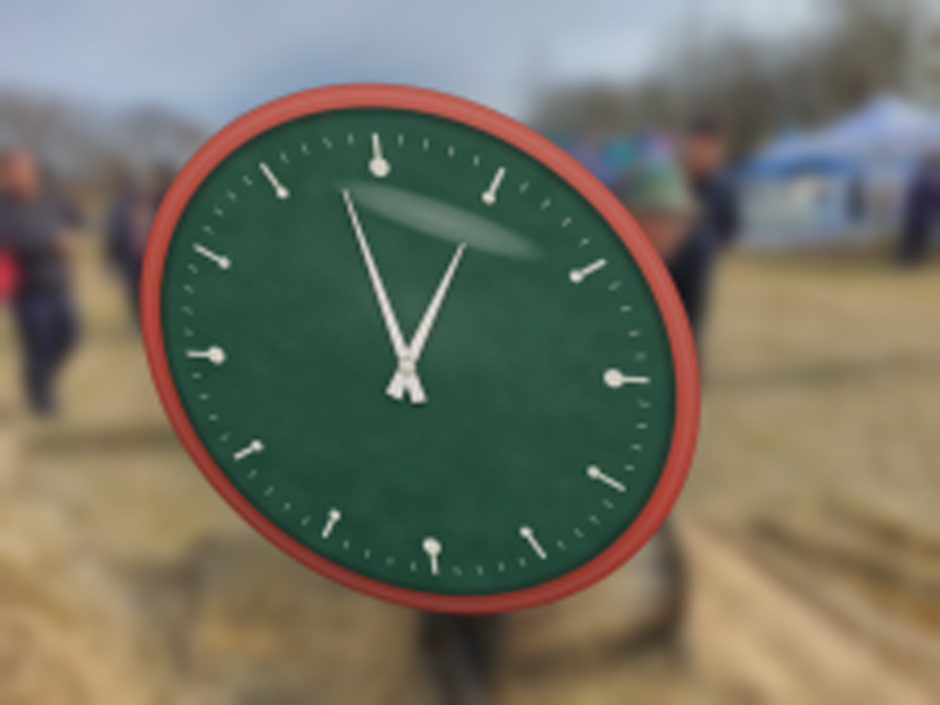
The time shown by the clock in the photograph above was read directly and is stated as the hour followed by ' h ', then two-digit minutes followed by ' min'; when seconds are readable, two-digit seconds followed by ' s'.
12 h 58 min
